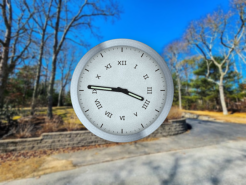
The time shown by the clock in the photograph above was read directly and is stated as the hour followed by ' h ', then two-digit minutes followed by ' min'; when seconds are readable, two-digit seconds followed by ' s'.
3 h 46 min
